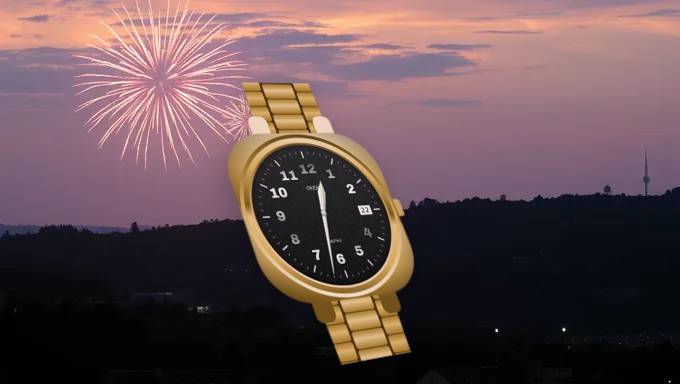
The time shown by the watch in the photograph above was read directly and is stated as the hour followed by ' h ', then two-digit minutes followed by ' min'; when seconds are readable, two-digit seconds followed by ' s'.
12 h 32 min
